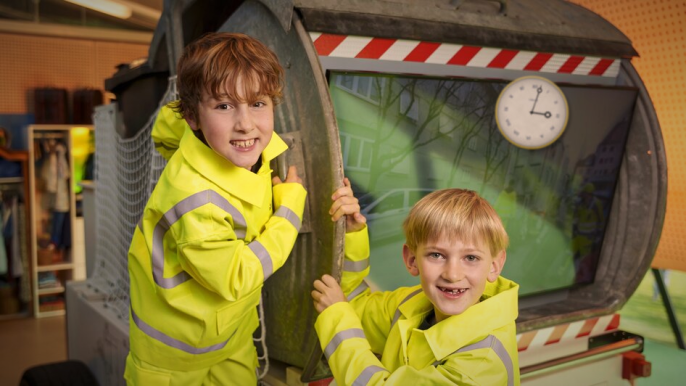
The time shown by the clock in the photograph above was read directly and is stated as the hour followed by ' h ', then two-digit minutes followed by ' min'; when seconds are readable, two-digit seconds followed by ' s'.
3 h 02 min
